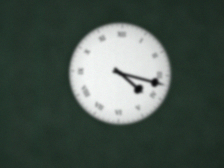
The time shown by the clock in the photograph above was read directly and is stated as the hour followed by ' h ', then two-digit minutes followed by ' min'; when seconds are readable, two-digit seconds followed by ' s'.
4 h 17 min
